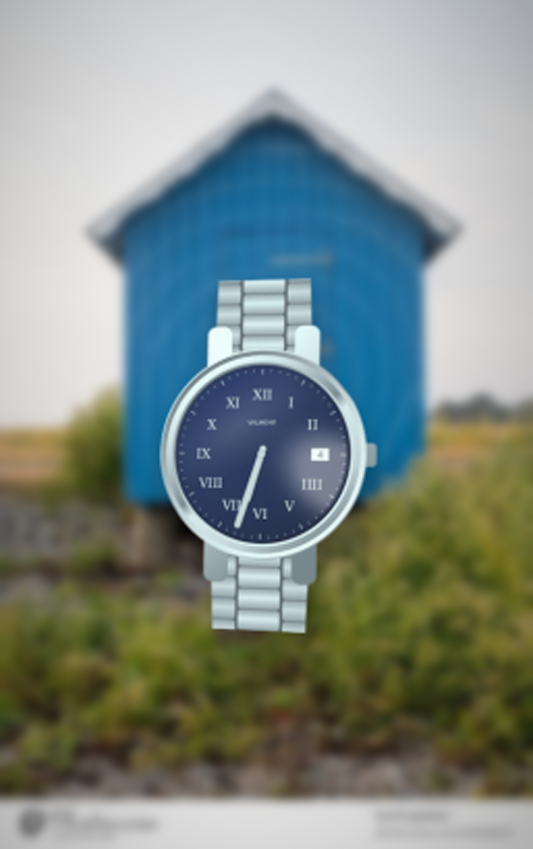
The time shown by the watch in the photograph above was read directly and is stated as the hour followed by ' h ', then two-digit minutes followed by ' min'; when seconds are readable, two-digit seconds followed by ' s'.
6 h 33 min
